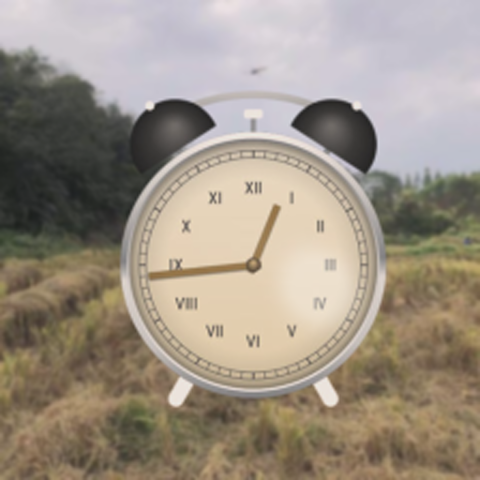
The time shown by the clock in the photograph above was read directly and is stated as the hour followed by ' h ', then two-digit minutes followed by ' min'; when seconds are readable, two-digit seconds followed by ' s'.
12 h 44 min
